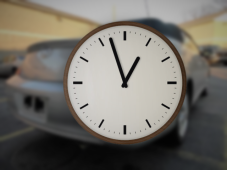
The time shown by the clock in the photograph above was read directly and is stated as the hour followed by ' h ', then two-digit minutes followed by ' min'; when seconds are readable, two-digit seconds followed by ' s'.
12 h 57 min
